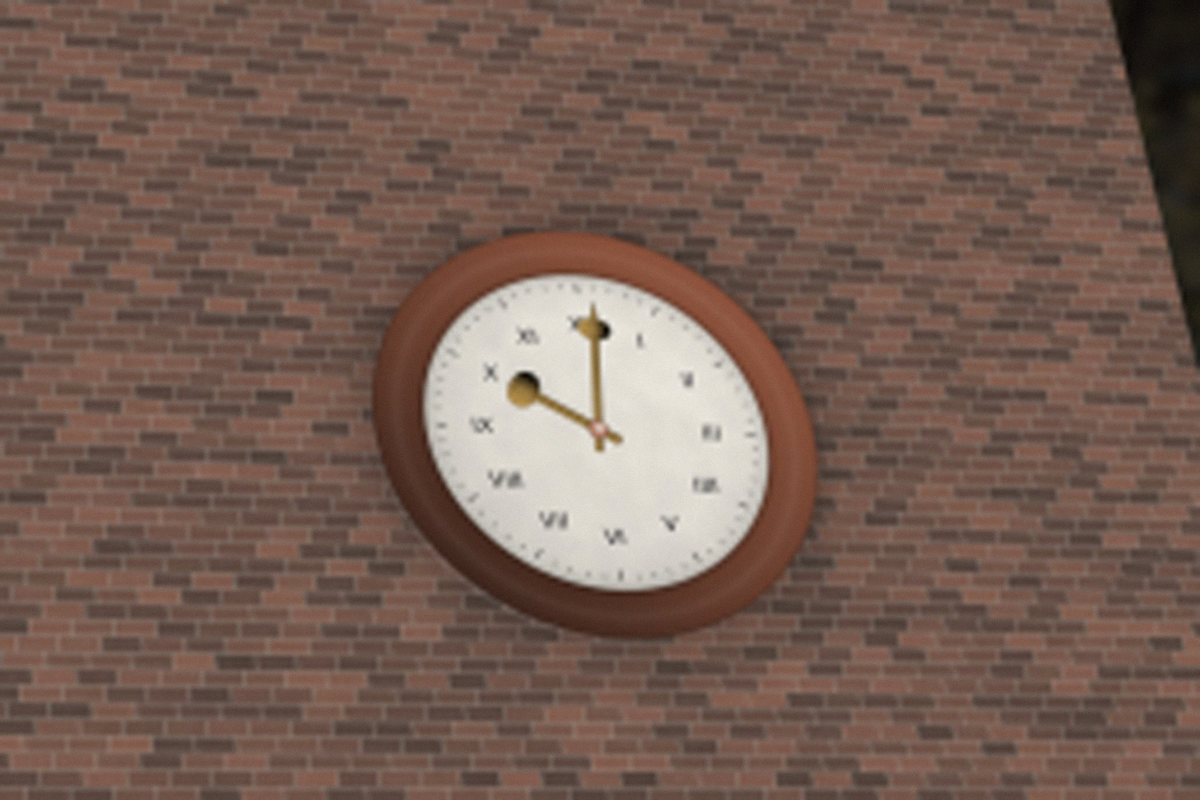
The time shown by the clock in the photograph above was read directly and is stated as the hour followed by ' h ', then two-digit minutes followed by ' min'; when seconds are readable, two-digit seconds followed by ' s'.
10 h 01 min
